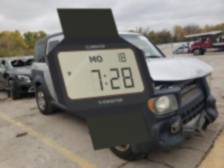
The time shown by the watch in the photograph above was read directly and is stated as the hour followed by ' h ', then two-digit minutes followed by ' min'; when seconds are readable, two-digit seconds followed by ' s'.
7 h 28 min
